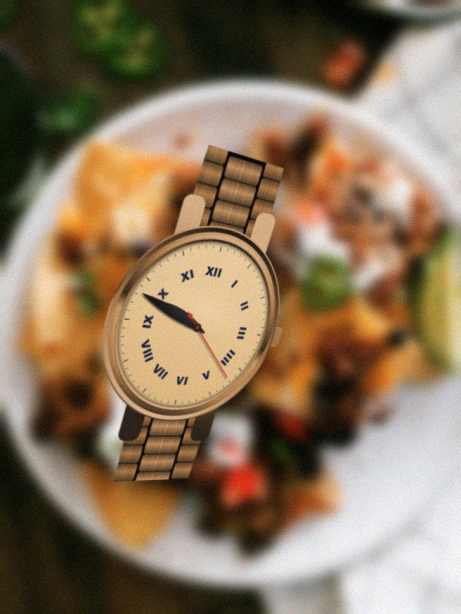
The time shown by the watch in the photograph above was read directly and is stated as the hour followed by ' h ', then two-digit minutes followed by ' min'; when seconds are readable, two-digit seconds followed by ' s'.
9 h 48 min 22 s
